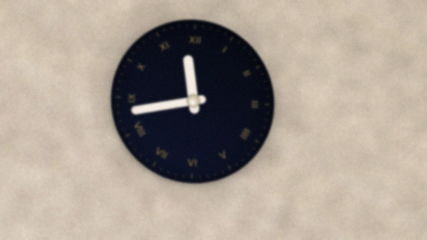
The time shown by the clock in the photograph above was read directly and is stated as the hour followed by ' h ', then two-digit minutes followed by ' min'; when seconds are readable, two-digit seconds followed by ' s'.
11 h 43 min
